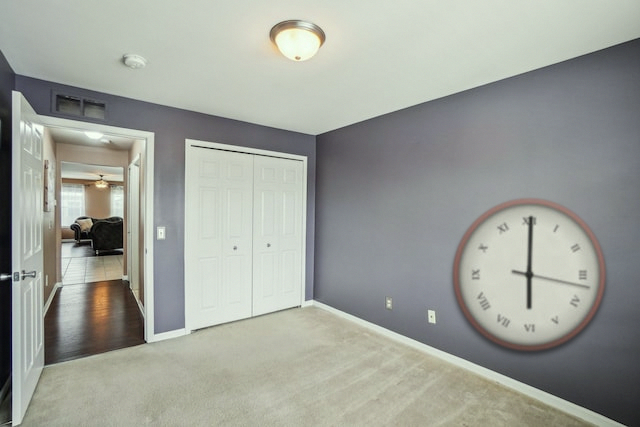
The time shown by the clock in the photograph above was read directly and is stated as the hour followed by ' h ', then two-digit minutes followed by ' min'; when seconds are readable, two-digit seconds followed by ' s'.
6 h 00 min 17 s
